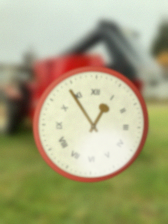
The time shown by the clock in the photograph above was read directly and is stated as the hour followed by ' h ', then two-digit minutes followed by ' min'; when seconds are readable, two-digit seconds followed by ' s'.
12 h 54 min
